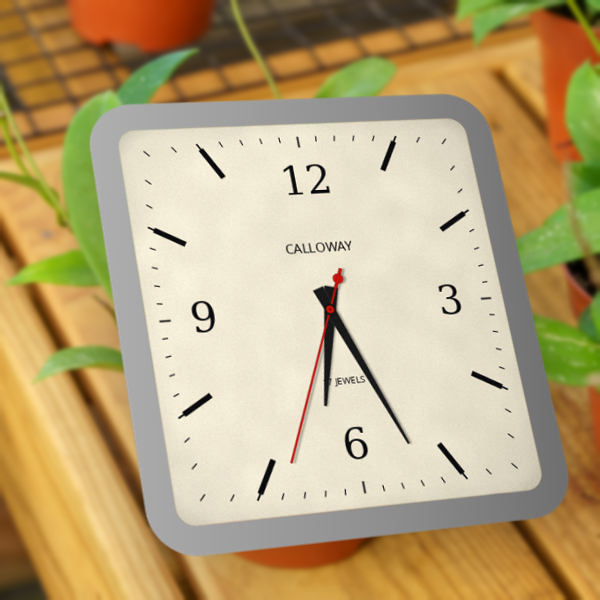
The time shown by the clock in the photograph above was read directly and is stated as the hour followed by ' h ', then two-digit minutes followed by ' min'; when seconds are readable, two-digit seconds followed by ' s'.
6 h 26 min 34 s
